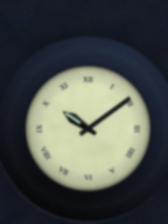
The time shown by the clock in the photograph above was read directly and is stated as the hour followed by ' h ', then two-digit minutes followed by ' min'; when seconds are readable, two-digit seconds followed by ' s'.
10 h 09 min
